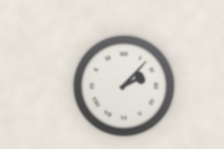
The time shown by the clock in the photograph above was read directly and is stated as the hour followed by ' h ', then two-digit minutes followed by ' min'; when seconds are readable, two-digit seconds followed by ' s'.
2 h 07 min
